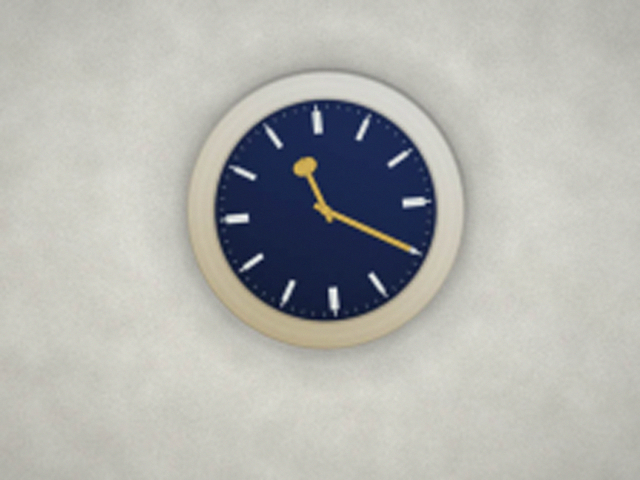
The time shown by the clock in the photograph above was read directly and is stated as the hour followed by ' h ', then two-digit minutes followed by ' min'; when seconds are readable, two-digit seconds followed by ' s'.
11 h 20 min
